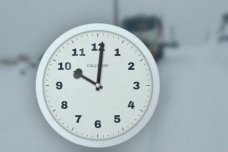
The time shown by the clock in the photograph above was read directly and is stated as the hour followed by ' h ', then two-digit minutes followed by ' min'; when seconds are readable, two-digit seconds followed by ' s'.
10 h 01 min
